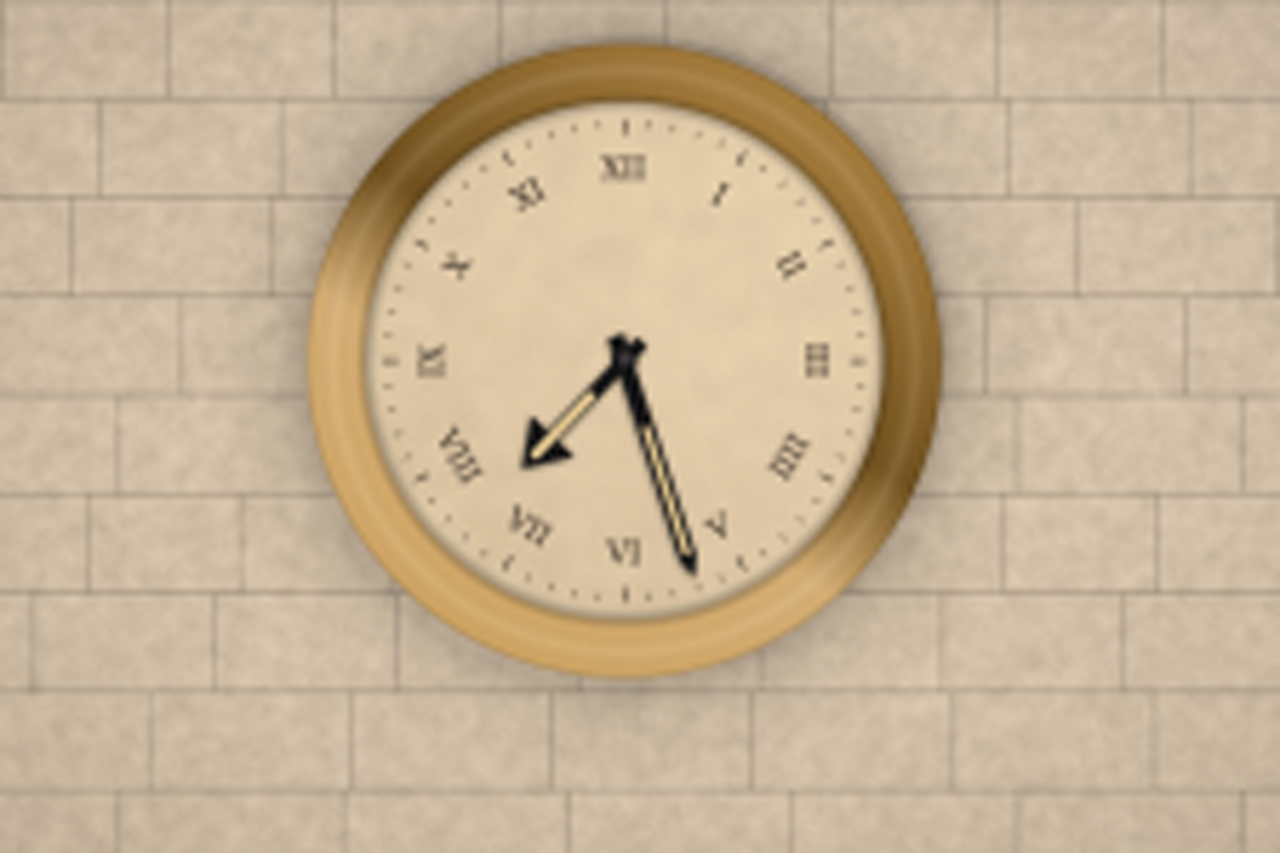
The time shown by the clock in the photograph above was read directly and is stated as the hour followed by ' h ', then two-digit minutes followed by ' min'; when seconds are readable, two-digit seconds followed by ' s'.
7 h 27 min
